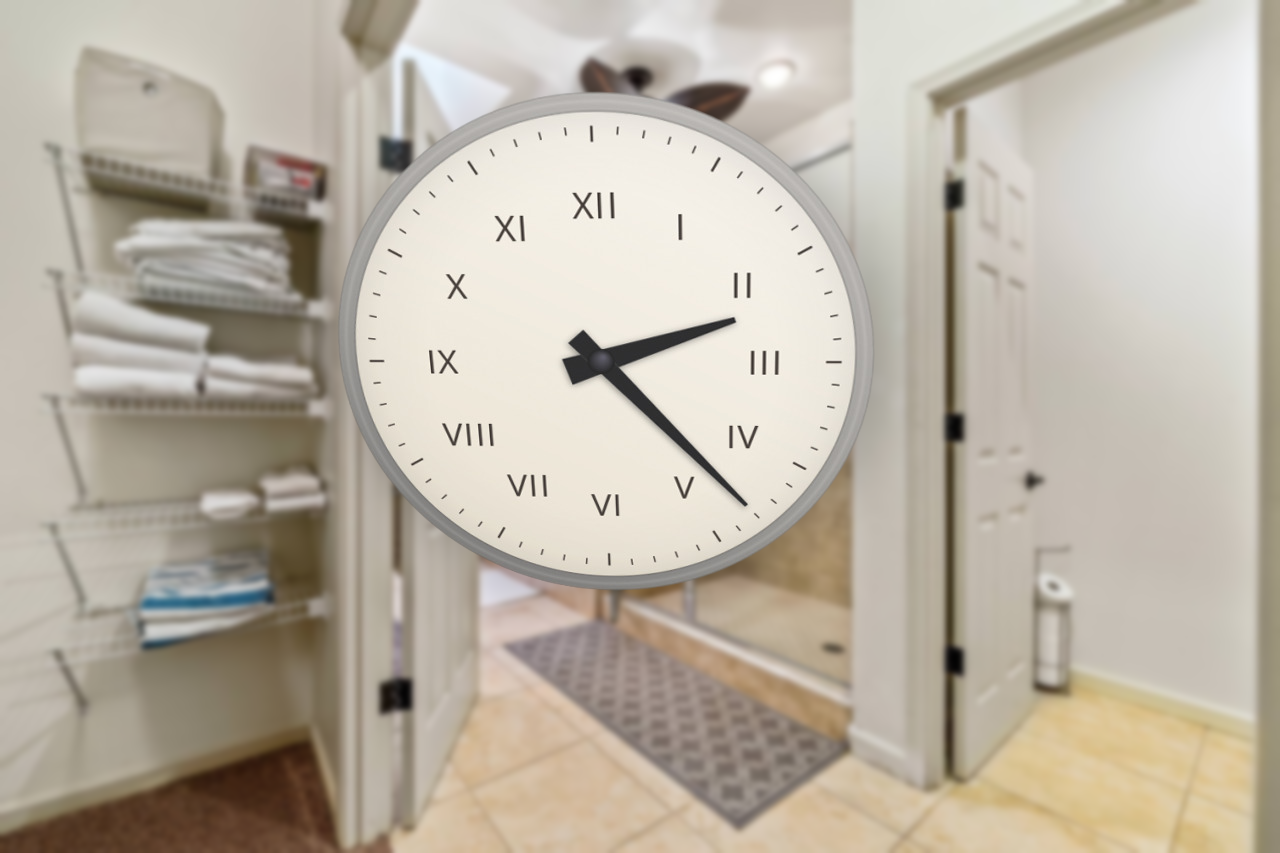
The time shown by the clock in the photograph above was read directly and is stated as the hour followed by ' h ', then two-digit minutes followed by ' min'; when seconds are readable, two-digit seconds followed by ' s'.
2 h 23 min
